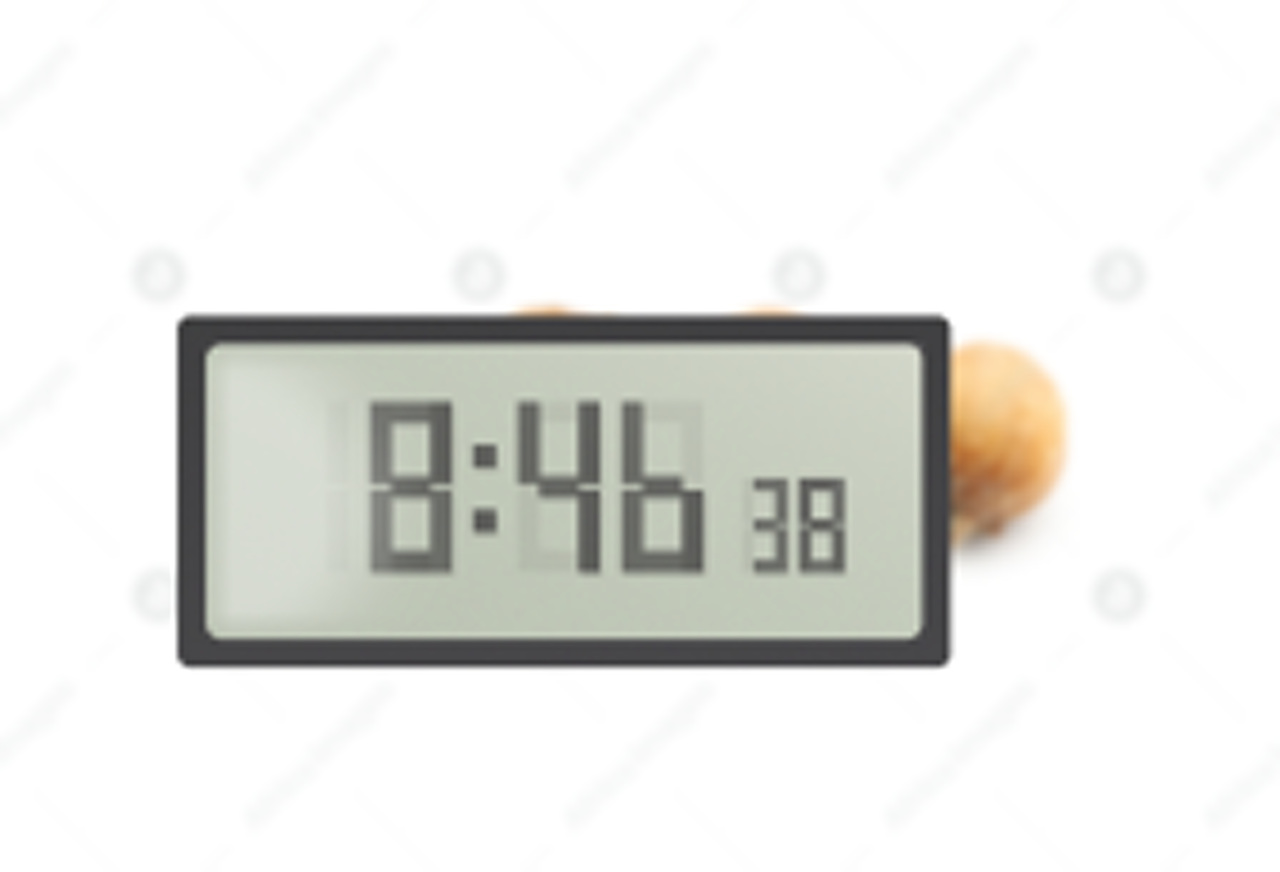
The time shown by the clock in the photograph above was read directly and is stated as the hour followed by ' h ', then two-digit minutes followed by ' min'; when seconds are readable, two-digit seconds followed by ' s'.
8 h 46 min 38 s
